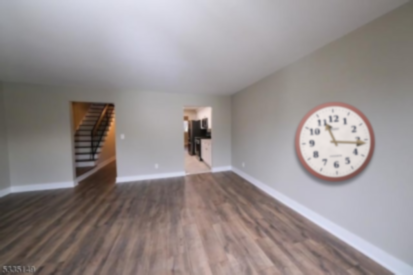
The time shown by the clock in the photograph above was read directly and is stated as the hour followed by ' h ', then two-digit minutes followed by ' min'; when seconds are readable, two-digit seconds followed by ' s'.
11 h 16 min
